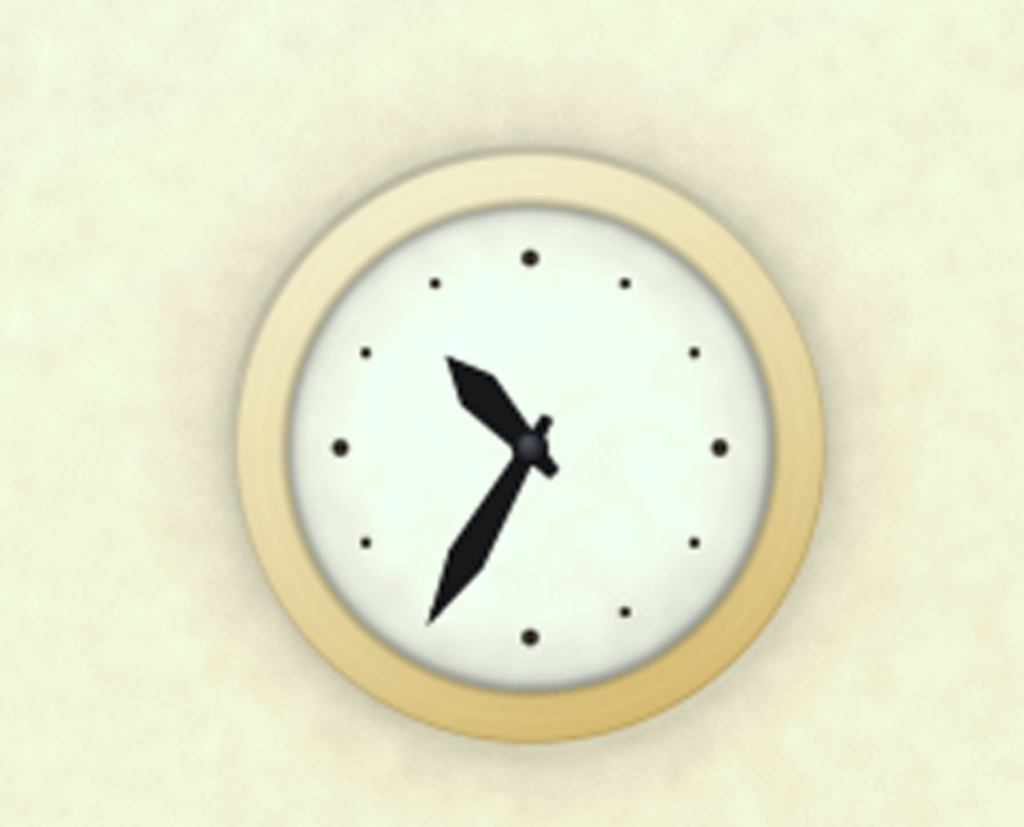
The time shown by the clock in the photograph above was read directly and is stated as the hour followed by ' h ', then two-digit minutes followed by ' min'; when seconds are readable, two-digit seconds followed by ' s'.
10 h 35 min
